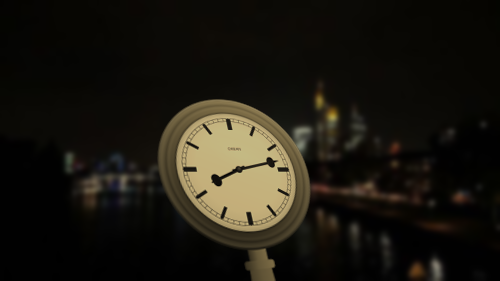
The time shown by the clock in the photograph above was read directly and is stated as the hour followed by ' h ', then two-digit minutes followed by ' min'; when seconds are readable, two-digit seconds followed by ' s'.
8 h 13 min
